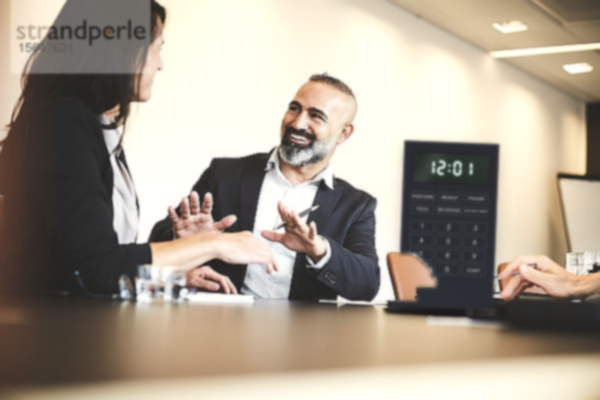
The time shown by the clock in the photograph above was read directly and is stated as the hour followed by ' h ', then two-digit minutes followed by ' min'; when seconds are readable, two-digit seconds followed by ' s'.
12 h 01 min
